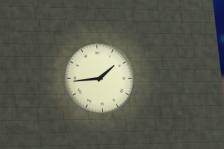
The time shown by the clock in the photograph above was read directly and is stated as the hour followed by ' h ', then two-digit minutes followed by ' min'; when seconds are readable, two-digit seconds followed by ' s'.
1 h 44 min
